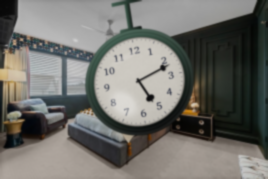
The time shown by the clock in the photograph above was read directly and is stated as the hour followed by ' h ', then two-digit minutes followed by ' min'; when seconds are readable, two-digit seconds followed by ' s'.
5 h 12 min
